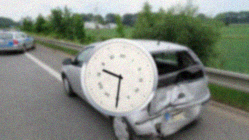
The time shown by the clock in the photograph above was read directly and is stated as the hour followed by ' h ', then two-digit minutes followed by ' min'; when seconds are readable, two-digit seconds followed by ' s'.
9 h 30 min
